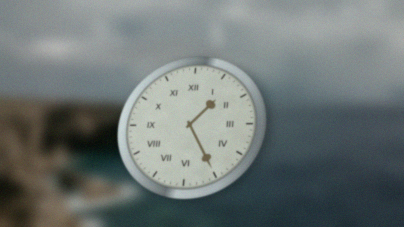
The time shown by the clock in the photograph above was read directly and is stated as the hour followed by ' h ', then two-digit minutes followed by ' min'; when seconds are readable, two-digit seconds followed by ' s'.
1 h 25 min
